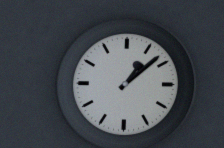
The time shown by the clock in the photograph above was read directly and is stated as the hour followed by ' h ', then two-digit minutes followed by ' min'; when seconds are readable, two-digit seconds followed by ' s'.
1 h 08 min
